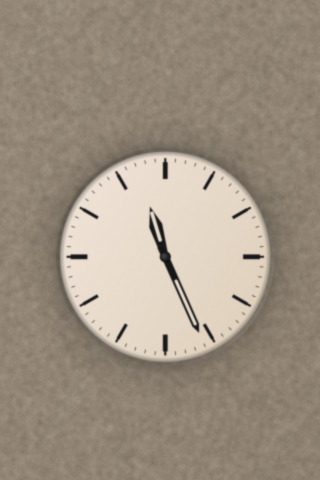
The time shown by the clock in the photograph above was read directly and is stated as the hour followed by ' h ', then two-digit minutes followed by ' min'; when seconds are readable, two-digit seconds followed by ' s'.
11 h 26 min
